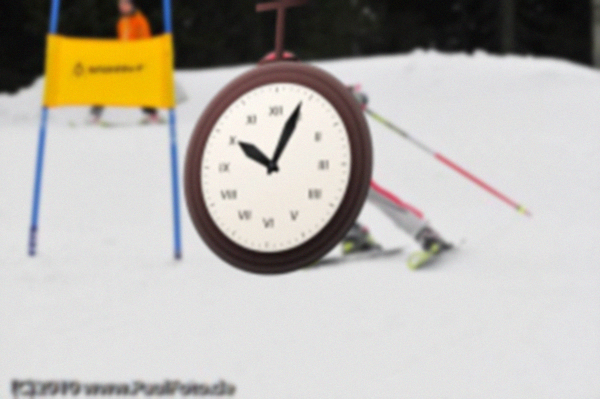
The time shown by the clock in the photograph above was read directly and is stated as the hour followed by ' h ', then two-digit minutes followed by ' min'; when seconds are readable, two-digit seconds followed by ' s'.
10 h 04 min
